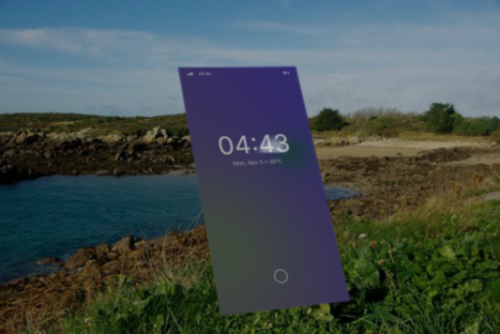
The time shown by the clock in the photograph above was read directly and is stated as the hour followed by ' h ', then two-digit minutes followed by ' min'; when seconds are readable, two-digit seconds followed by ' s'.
4 h 43 min
